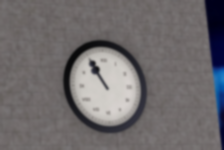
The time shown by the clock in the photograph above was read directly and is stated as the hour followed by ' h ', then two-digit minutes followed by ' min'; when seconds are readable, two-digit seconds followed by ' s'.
10 h 55 min
